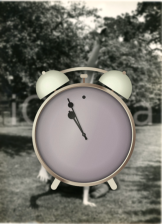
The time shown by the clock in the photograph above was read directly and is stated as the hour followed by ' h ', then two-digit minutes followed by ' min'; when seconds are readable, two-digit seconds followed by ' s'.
10 h 56 min
